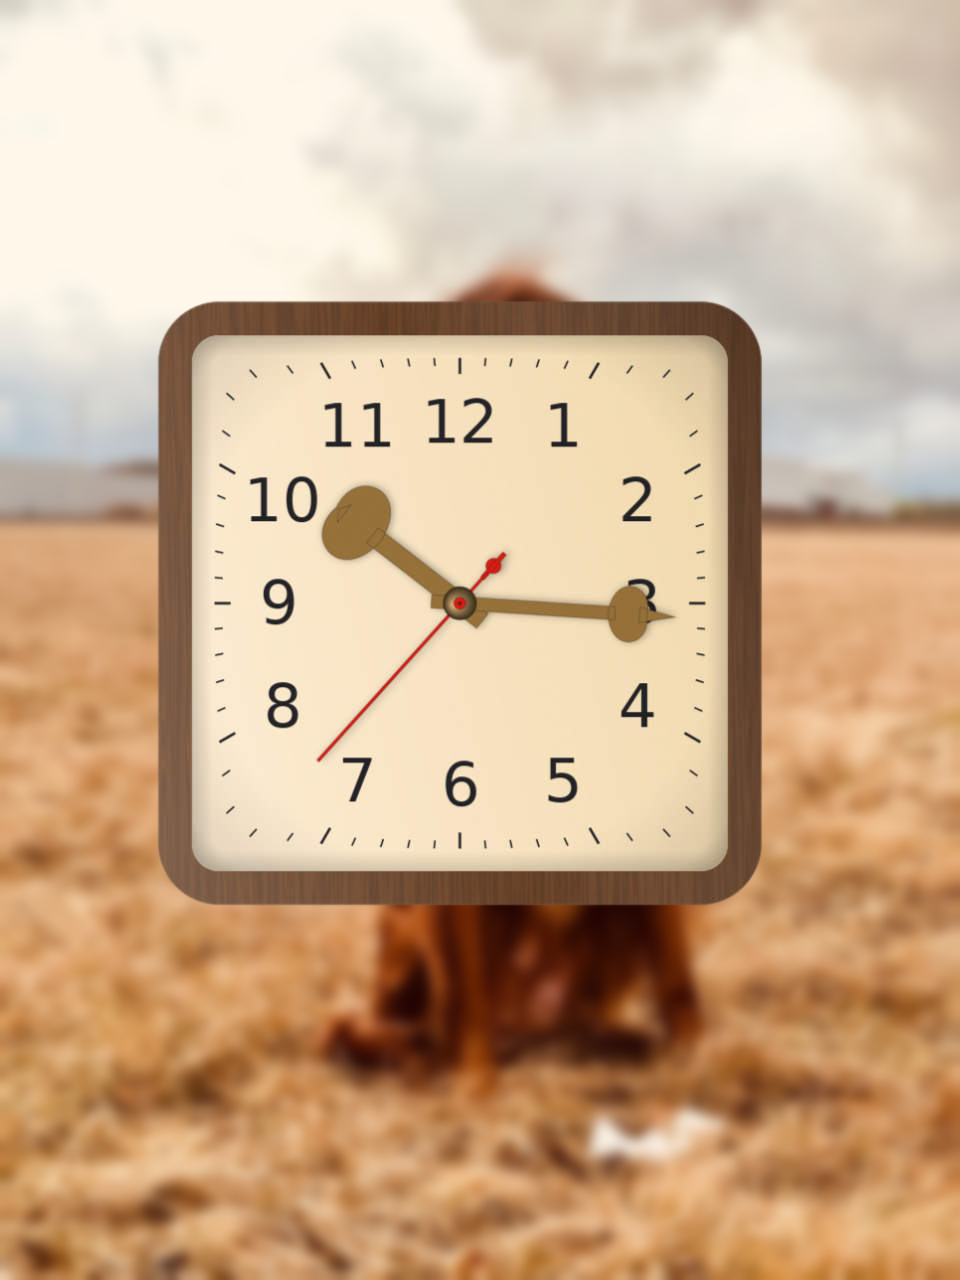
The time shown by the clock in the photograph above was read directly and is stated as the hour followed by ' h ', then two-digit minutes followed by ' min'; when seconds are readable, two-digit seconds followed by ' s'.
10 h 15 min 37 s
